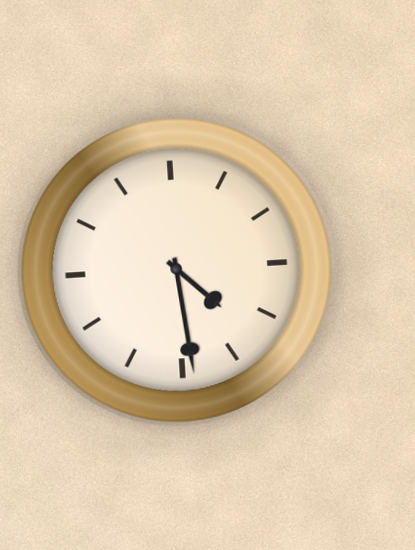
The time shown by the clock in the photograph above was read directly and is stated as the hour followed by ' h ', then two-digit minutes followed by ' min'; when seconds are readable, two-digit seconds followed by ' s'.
4 h 29 min
